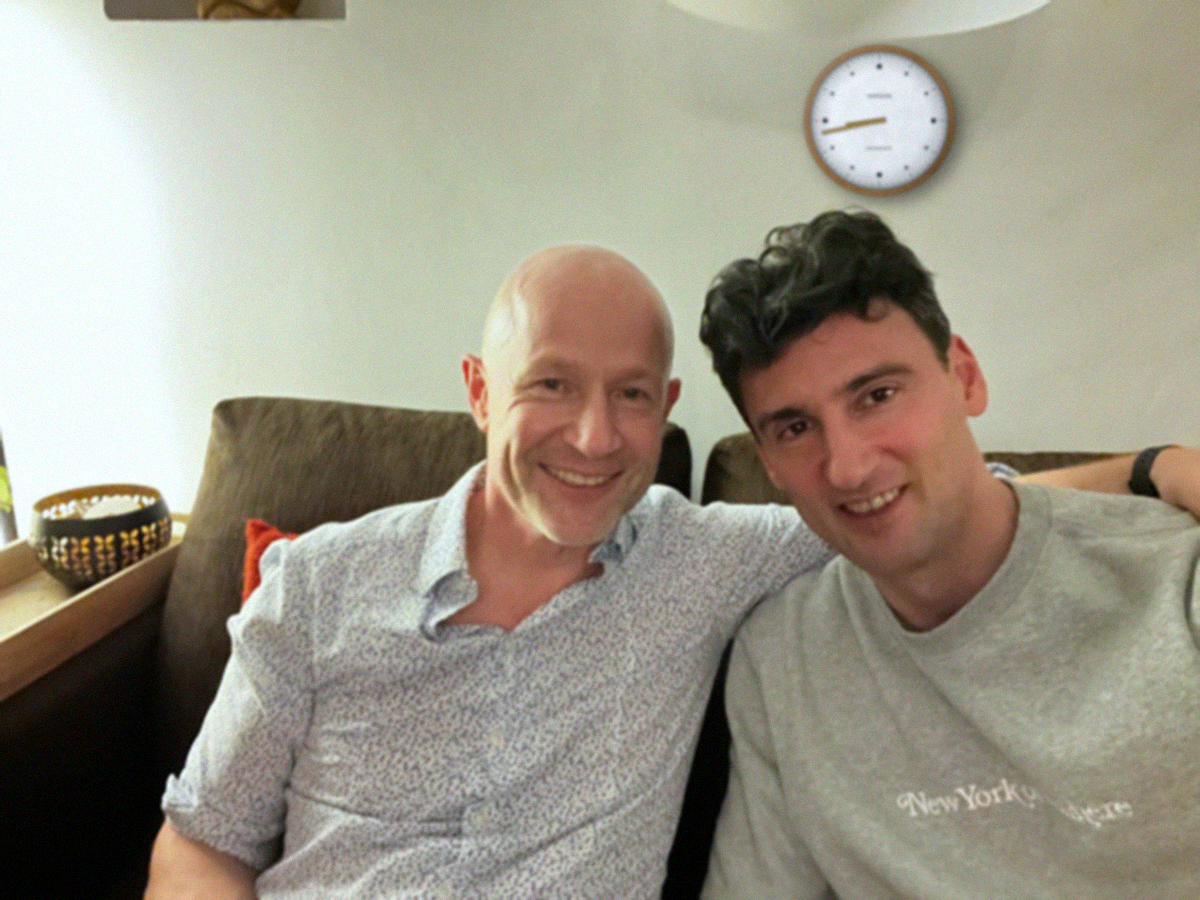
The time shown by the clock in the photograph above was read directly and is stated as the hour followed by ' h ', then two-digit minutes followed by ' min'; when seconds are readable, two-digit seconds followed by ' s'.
8 h 43 min
